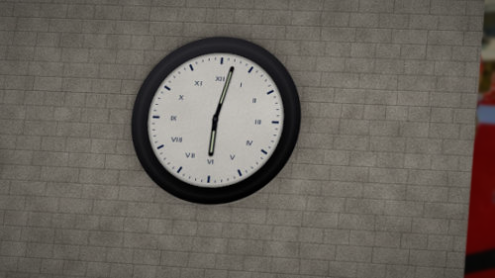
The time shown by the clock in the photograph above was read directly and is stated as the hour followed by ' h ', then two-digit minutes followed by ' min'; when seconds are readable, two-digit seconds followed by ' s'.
6 h 02 min
